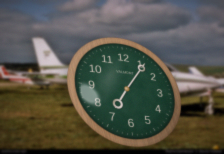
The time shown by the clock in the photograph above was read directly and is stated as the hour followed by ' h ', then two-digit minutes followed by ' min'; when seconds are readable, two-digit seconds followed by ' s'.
7 h 06 min
